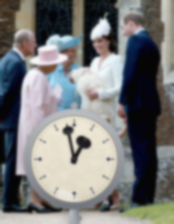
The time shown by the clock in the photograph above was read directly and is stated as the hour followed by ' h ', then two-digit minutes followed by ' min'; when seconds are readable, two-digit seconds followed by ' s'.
12 h 58 min
